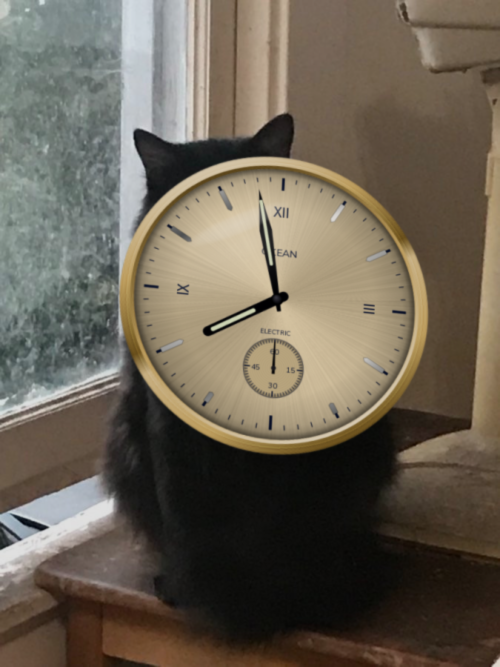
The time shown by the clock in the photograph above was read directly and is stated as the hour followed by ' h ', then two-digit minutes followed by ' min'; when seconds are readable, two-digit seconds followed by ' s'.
7 h 58 min
